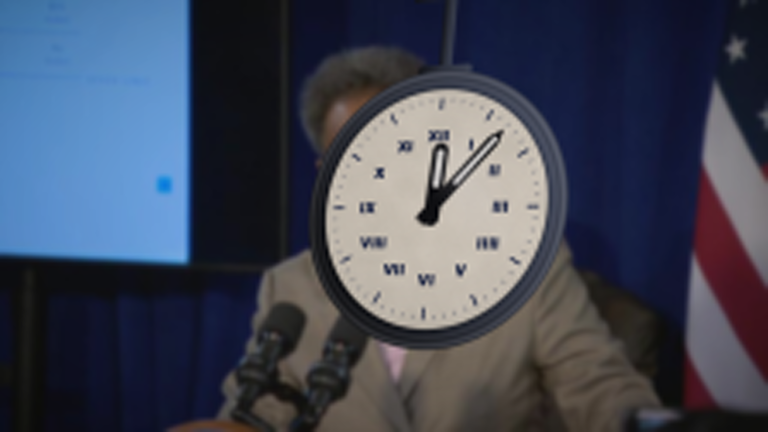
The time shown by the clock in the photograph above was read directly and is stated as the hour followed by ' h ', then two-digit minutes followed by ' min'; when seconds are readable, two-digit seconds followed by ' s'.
12 h 07 min
